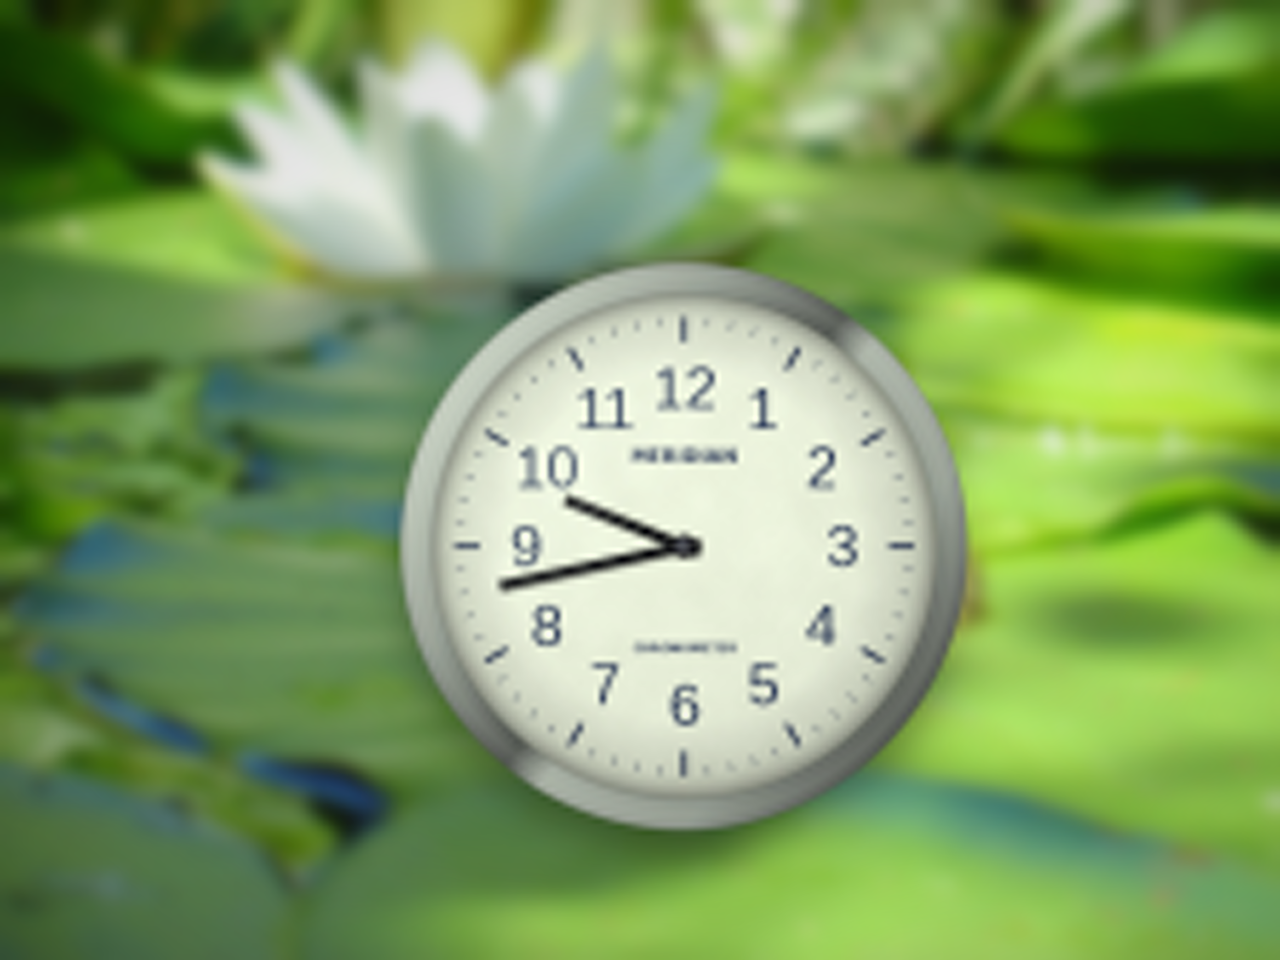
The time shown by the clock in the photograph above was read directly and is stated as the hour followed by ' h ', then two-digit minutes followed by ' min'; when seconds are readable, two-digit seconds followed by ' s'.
9 h 43 min
